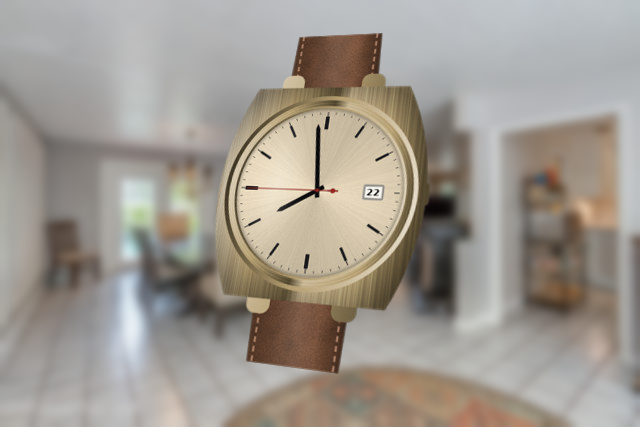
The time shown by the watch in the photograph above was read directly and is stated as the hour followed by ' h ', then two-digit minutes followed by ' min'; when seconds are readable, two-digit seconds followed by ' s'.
7 h 58 min 45 s
